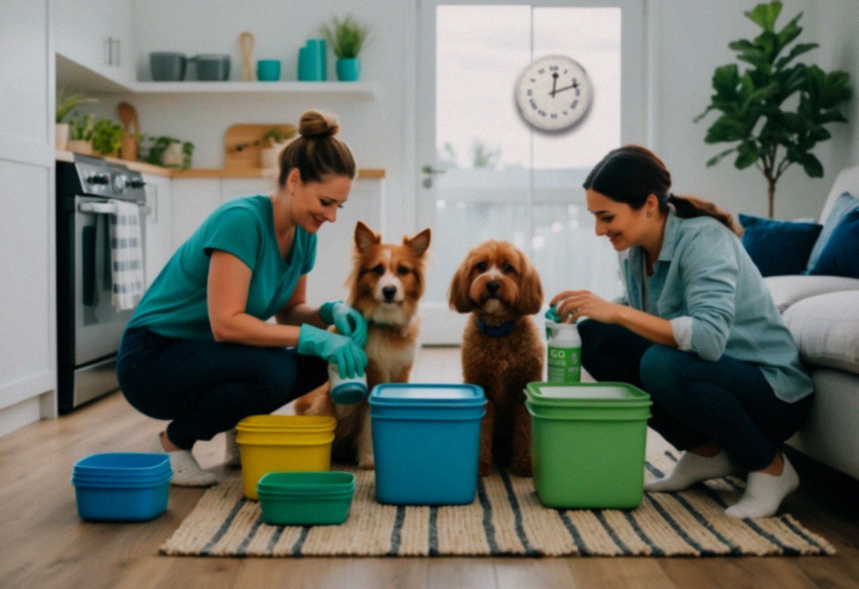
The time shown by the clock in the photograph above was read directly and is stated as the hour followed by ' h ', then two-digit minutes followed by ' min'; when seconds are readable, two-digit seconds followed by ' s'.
12 h 12 min
